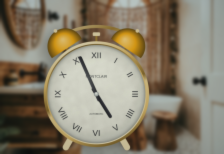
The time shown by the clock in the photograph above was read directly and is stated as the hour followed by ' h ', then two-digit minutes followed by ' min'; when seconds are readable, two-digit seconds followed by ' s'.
4 h 56 min
